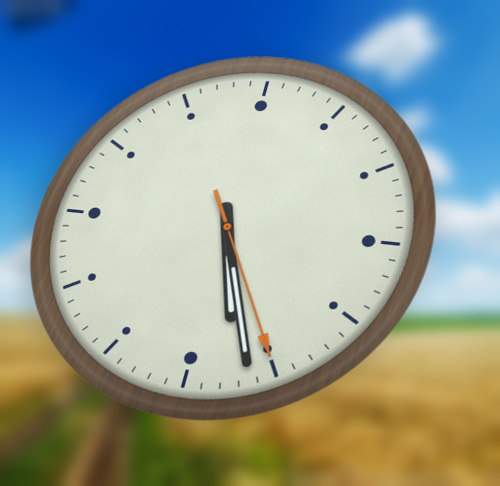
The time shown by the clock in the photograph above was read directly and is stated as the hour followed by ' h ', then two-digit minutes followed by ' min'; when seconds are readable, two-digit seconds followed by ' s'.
5 h 26 min 25 s
